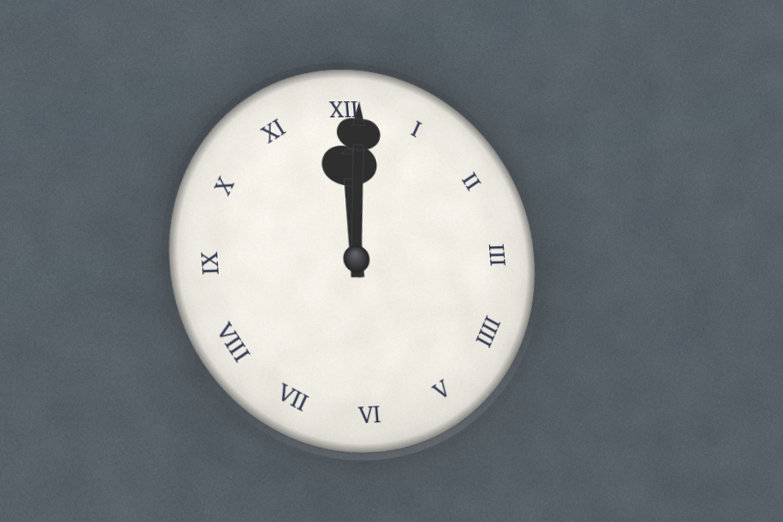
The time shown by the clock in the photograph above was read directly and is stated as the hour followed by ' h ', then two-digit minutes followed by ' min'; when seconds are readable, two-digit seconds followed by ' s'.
12 h 01 min
